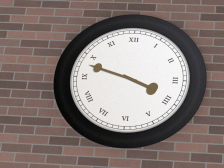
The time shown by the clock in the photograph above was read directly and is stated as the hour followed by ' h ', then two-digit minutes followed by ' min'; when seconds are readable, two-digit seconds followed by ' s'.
3 h 48 min
